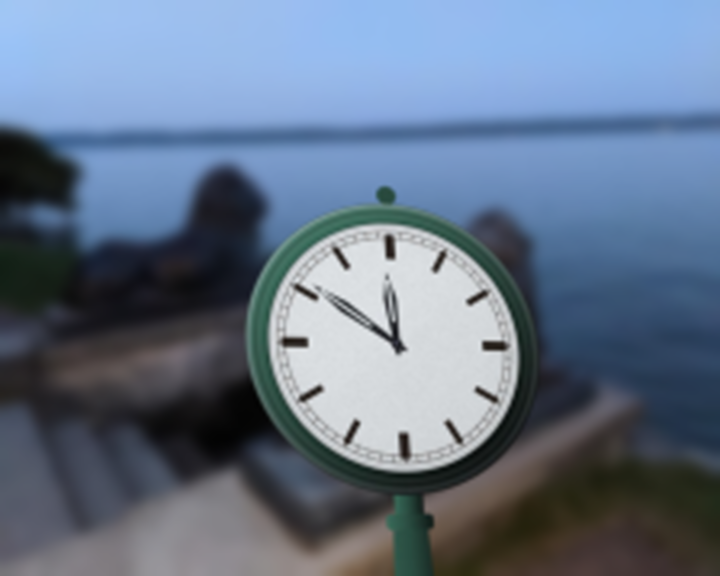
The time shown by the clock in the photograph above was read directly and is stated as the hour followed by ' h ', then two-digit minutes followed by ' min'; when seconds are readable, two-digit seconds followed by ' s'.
11 h 51 min
